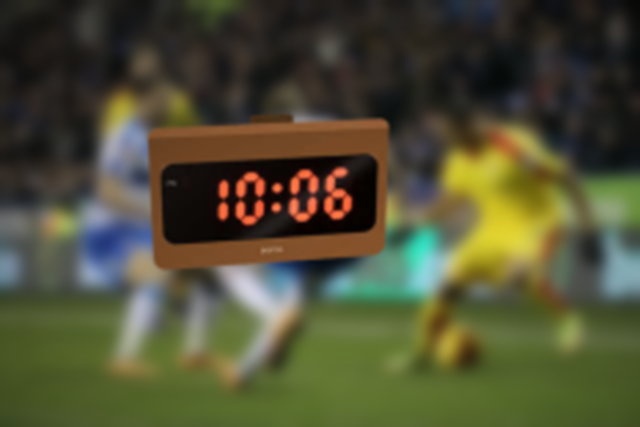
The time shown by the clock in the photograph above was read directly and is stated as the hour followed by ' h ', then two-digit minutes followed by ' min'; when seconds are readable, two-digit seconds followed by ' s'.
10 h 06 min
